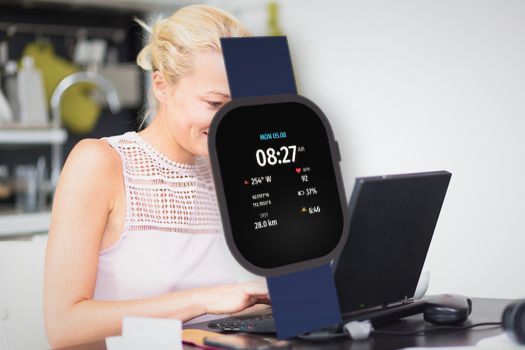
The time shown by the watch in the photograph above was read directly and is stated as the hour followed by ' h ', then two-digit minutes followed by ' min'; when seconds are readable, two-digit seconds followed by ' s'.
8 h 27 min
